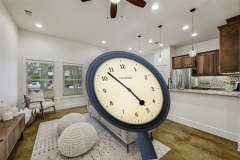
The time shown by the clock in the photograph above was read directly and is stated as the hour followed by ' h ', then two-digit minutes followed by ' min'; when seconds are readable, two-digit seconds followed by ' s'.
4 h 53 min
